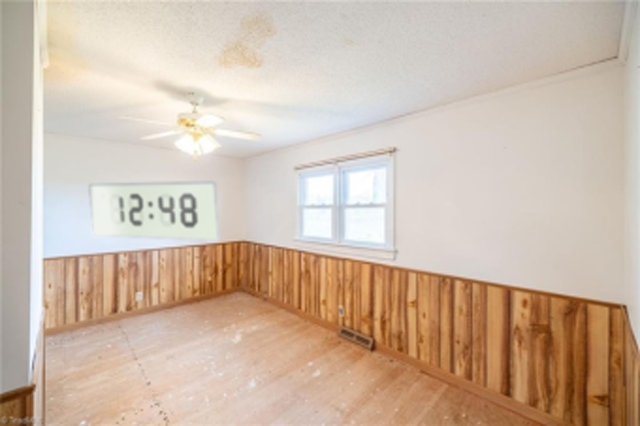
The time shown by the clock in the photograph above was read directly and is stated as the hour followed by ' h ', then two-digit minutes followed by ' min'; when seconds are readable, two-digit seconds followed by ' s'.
12 h 48 min
